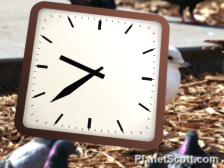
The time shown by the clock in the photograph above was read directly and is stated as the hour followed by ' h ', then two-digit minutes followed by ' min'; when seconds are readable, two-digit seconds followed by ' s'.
9 h 38 min
